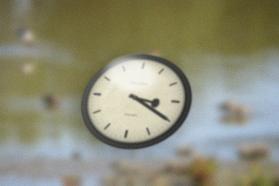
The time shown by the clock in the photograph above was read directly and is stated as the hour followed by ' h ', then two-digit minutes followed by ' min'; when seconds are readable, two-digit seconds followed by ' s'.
3 h 20 min
